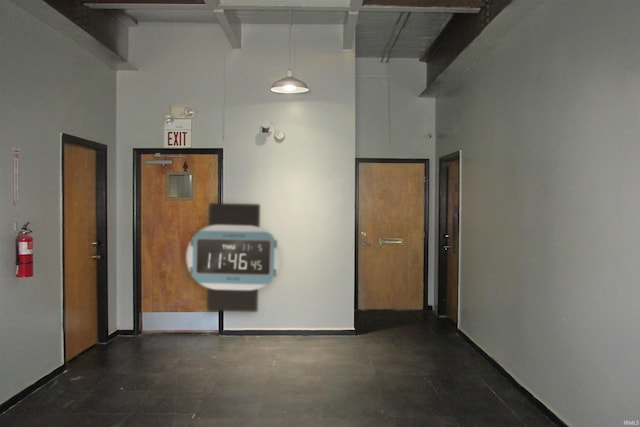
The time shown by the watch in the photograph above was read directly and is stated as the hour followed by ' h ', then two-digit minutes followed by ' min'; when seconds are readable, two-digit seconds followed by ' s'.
11 h 46 min
